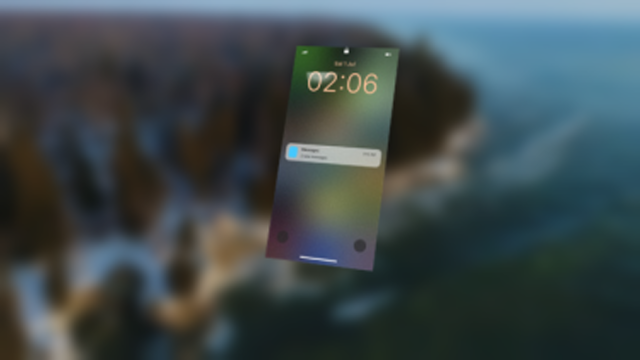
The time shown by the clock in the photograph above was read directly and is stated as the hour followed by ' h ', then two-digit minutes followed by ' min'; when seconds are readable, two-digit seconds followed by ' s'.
2 h 06 min
